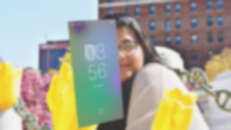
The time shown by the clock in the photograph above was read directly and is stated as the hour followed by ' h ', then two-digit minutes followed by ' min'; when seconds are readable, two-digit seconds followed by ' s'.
3 h 56 min
